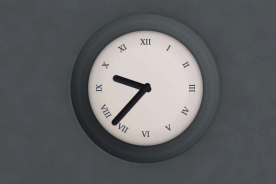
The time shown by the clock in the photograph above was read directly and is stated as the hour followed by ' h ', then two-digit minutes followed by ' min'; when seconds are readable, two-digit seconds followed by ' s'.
9 h 37 min
